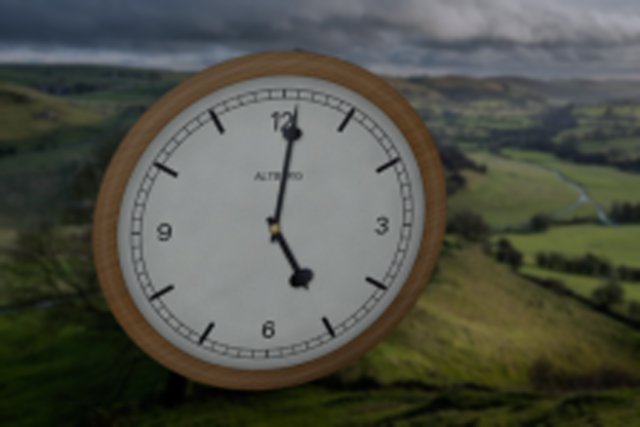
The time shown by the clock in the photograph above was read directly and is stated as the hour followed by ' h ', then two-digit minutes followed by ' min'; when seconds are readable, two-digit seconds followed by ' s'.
5 h 01 min
